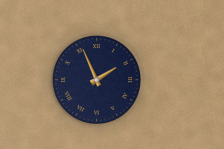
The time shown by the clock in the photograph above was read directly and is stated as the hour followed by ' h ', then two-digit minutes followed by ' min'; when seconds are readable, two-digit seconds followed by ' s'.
1 h 56 min
